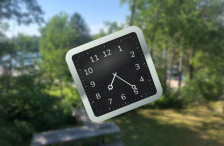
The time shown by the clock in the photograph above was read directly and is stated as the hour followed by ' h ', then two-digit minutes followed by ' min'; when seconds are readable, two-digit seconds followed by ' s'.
7 h 24 min
